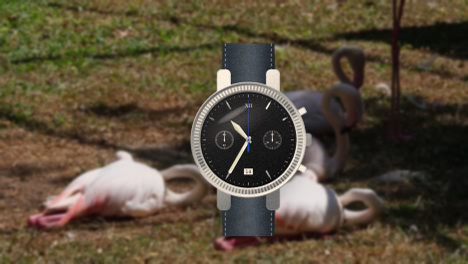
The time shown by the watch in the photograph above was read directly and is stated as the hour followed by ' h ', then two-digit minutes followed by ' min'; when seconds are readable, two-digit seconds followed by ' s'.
10 h 35 min
